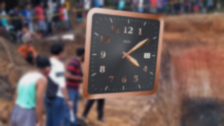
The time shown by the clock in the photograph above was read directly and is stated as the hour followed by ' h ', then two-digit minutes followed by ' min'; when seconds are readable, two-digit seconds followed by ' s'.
4 h 09 min
